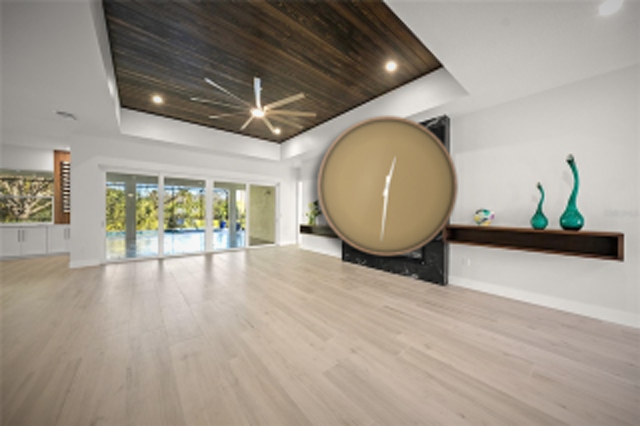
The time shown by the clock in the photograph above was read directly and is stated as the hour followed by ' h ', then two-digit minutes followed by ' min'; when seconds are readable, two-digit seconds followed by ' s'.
12 h 31 min
